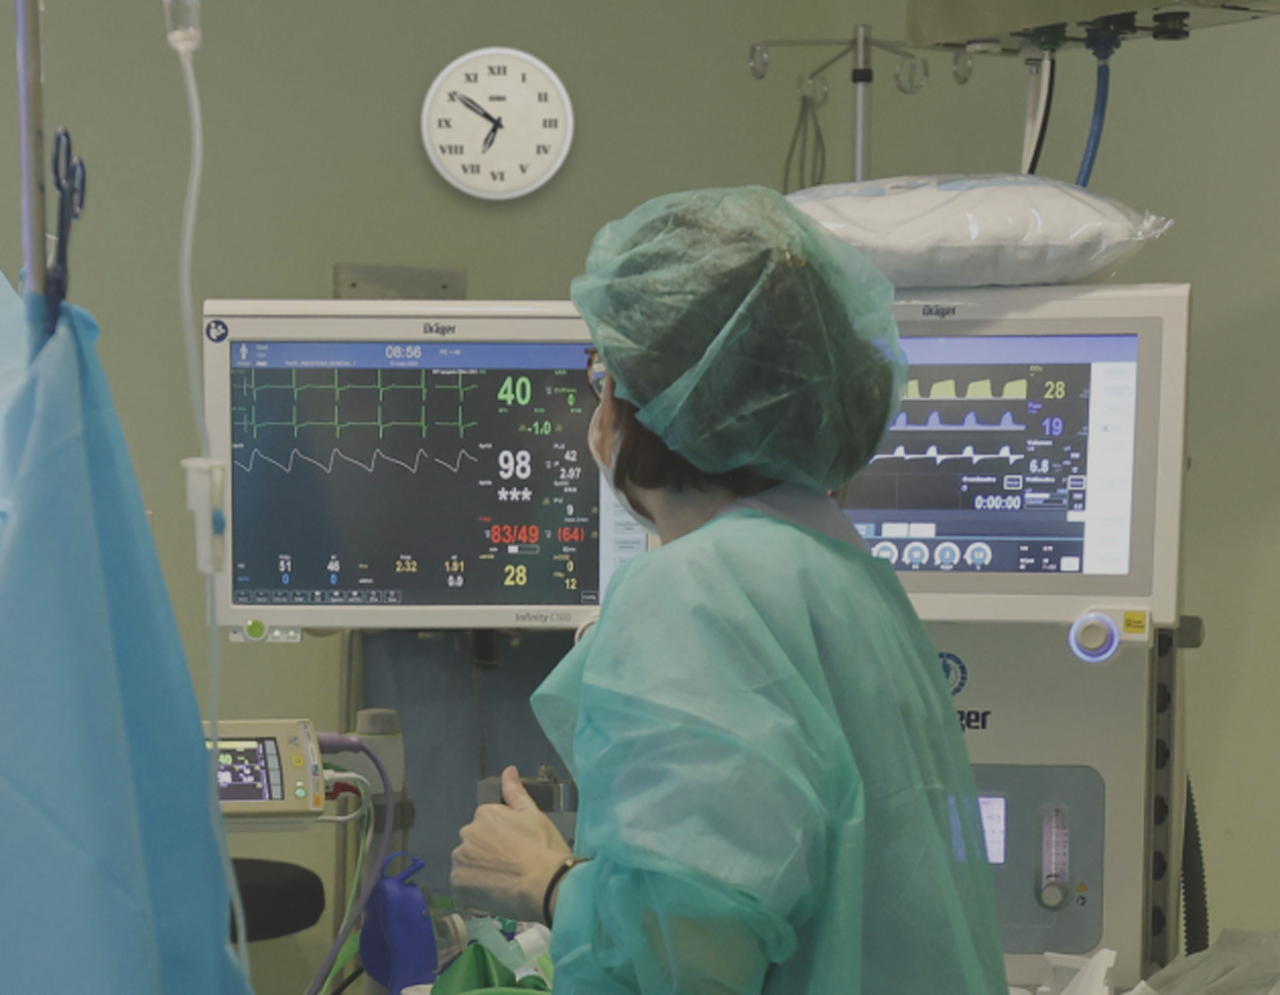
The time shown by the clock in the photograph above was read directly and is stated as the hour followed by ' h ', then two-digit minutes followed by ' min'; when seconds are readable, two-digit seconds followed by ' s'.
6 h 51 min
